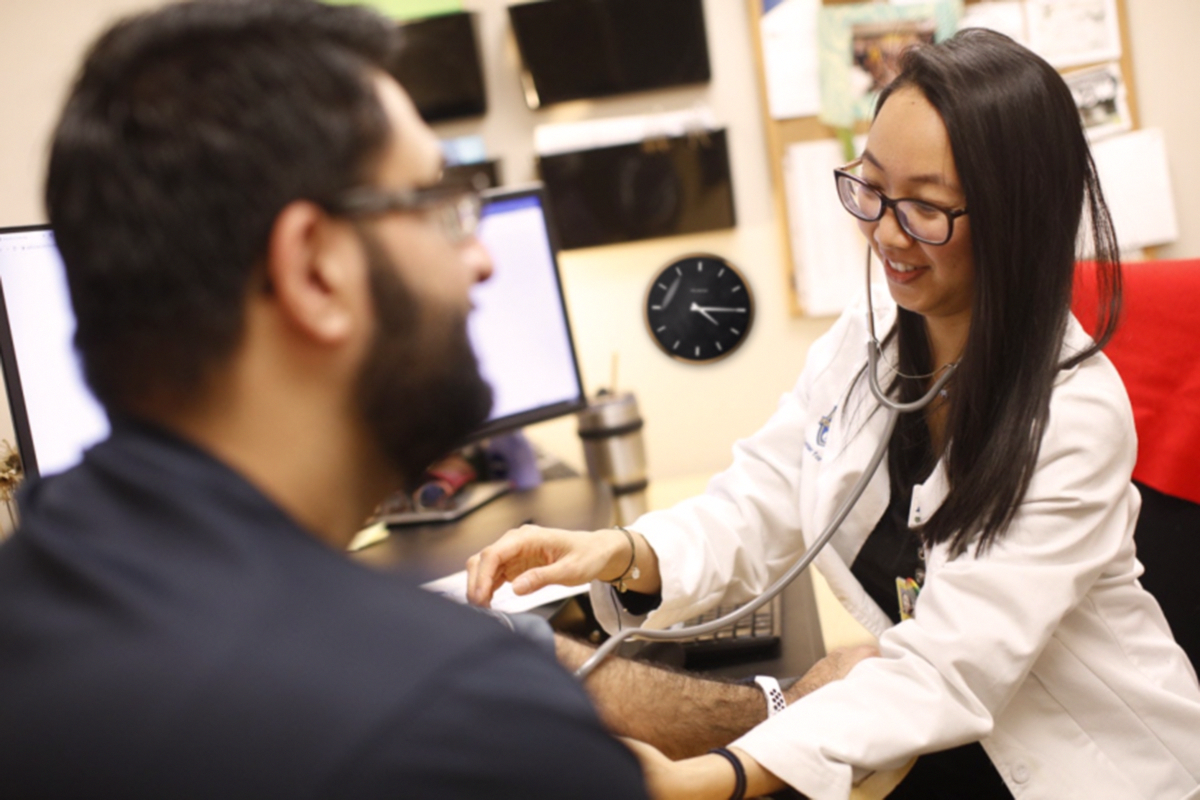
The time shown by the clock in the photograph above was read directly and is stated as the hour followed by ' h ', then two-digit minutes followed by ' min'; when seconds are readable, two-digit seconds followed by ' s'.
4 h 15 min
